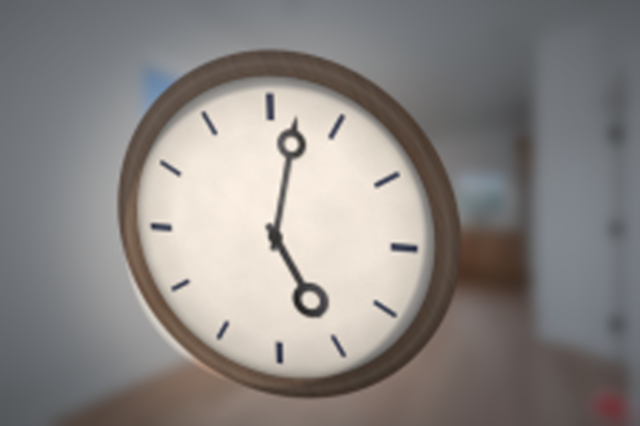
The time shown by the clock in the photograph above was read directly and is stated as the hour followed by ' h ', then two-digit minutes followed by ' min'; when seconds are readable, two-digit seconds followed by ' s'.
5 h 02 min
